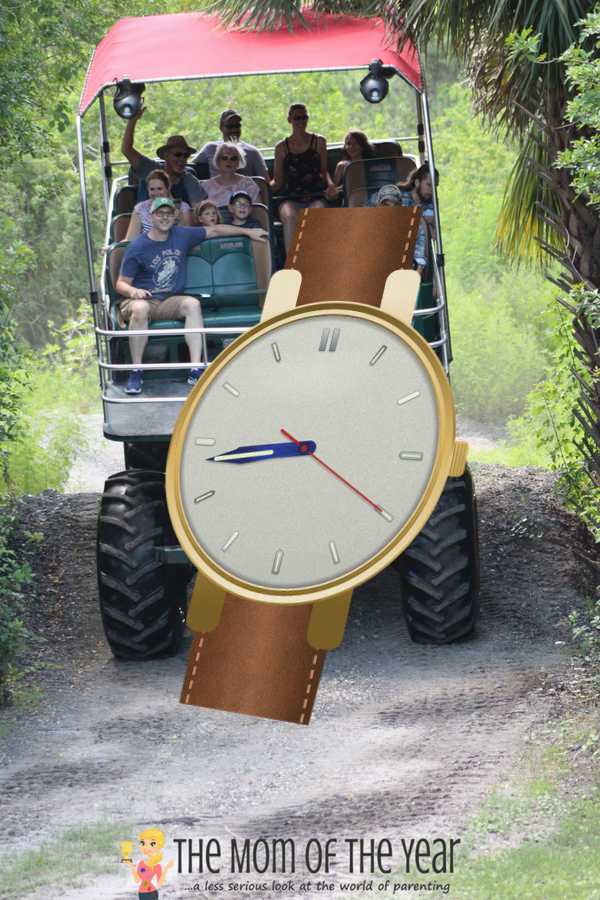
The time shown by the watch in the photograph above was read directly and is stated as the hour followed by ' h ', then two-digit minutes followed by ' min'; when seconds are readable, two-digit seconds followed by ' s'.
8 h 43 min 20 s
